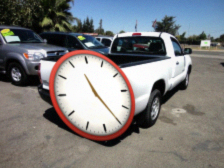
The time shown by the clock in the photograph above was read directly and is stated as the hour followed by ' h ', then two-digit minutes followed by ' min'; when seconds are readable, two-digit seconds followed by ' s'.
11 h 25 min
